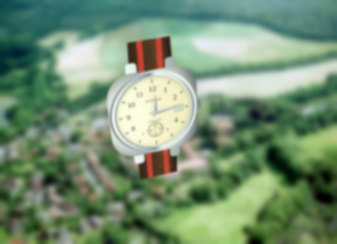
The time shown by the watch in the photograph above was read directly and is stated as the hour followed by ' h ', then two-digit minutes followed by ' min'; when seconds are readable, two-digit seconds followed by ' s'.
12 h 14 min
